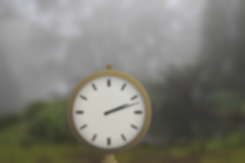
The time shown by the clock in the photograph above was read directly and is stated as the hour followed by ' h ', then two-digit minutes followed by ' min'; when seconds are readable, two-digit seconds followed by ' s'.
2 h 12 min
